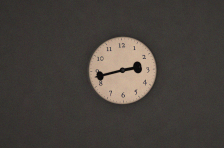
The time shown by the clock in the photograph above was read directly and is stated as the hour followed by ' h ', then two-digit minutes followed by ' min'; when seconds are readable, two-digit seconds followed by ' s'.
2 h 43 min
